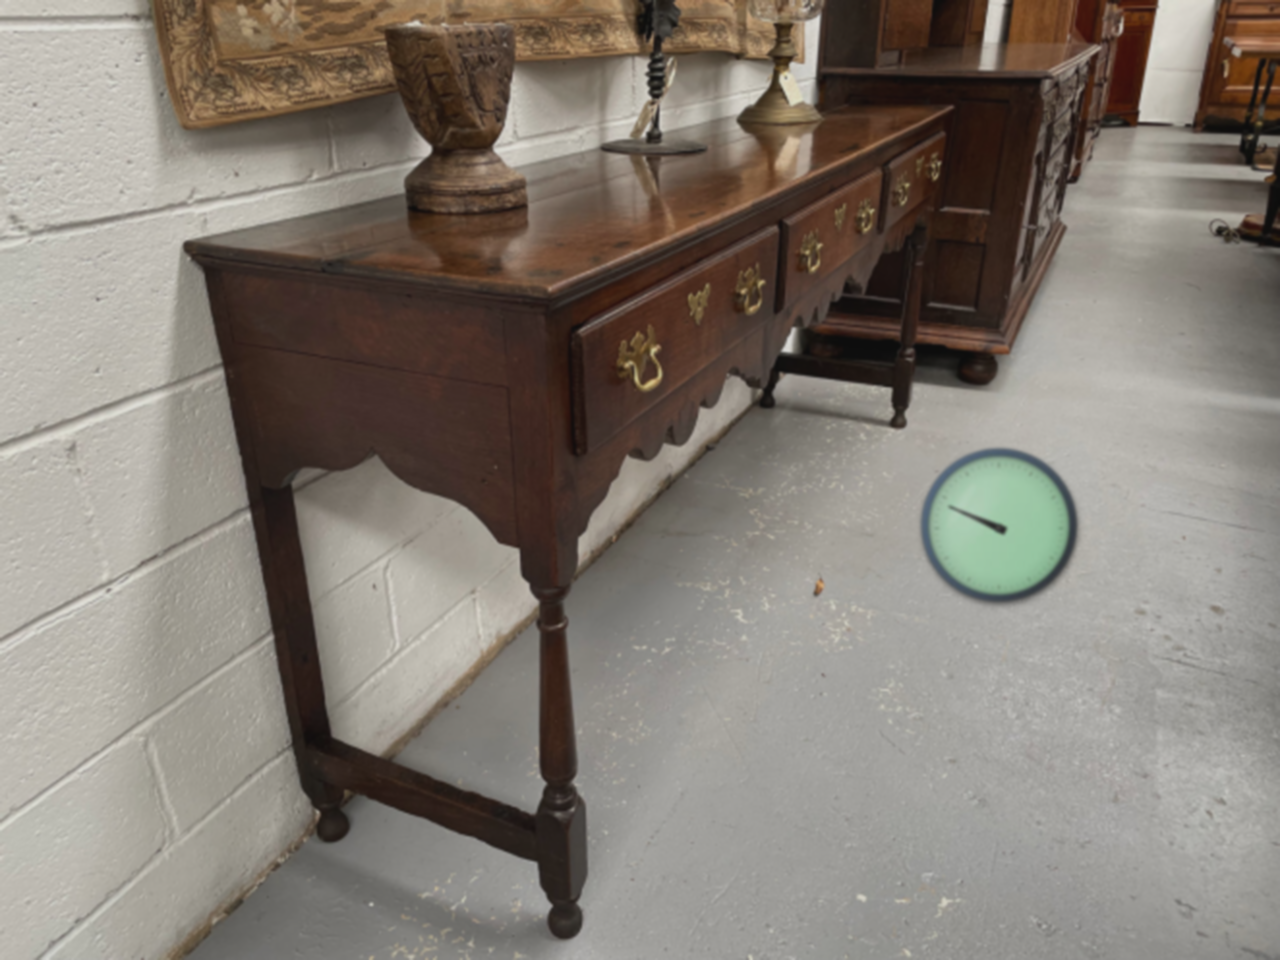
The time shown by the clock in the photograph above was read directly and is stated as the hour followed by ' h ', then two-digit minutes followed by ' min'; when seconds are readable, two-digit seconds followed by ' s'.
9 h 49 min
